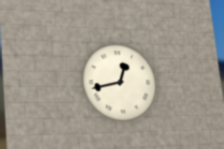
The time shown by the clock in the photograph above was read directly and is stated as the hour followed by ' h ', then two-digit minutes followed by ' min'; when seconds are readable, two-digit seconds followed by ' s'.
12 h 43 min
